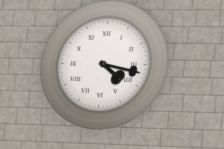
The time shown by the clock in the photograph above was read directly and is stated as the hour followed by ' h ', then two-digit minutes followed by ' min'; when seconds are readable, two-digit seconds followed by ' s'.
4 h 17 min
